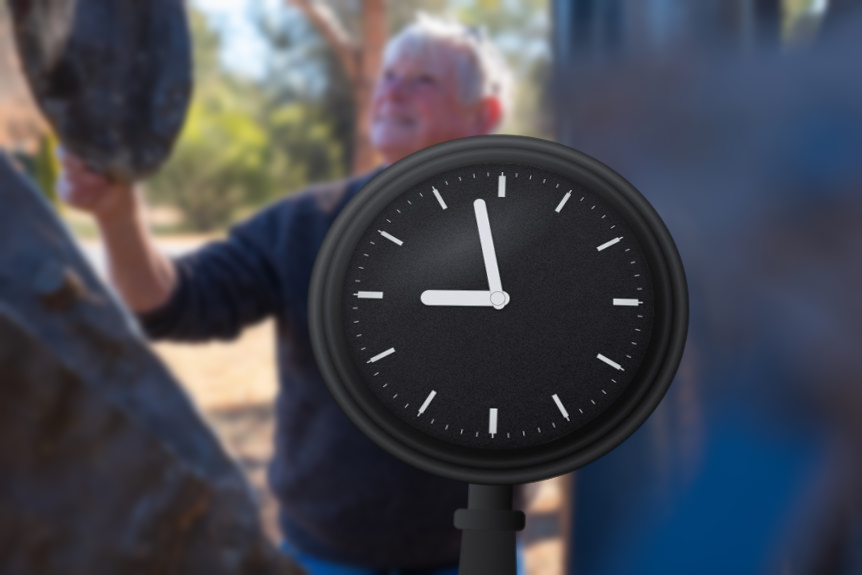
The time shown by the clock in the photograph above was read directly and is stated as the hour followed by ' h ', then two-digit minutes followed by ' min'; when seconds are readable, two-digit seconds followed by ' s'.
8 h 58 min
